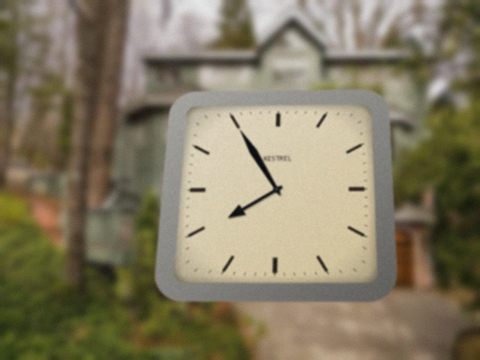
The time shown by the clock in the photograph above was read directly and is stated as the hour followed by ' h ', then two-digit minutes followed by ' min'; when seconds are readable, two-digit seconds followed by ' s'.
7 h 55 min
